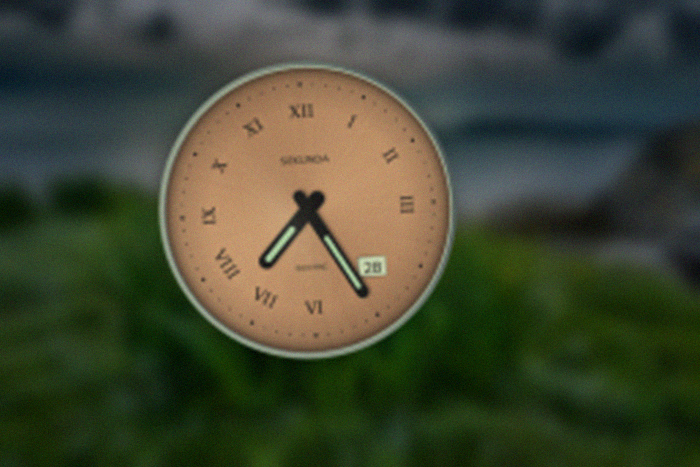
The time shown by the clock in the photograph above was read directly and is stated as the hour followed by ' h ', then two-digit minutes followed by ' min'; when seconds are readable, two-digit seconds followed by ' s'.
7 h 25 min
